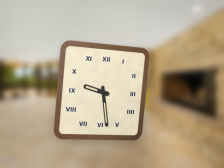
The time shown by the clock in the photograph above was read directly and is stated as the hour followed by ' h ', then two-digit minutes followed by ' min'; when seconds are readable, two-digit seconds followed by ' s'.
9 h 28 min
